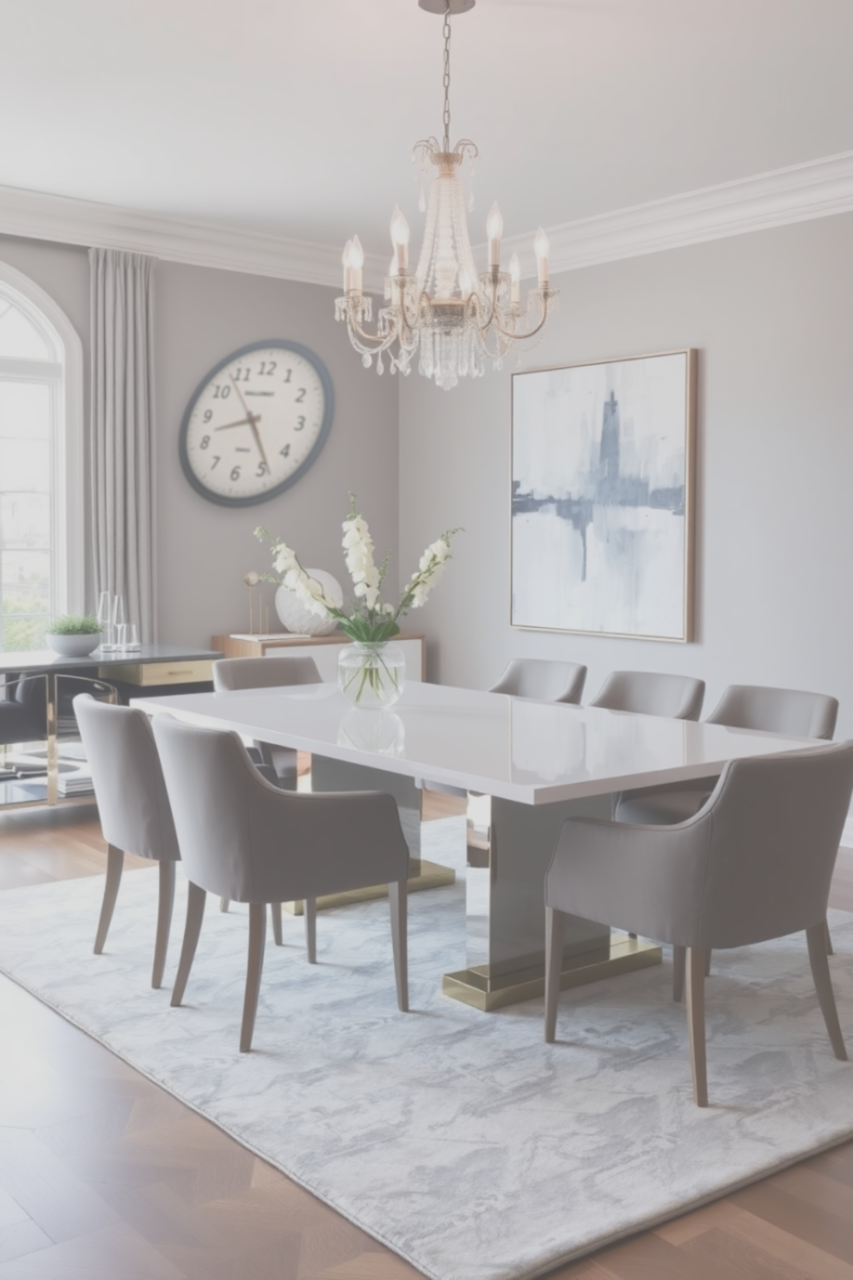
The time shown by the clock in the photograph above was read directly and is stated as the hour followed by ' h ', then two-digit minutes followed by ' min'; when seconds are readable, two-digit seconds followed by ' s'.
8 h 23 min 53 s
